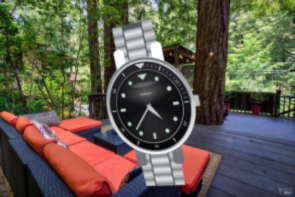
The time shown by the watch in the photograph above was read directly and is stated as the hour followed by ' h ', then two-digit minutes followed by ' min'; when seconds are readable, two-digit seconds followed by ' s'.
4 h 37 min
